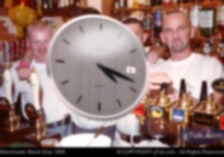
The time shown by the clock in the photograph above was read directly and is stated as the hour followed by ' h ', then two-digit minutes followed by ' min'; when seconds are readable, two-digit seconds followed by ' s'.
4 h 18 min
